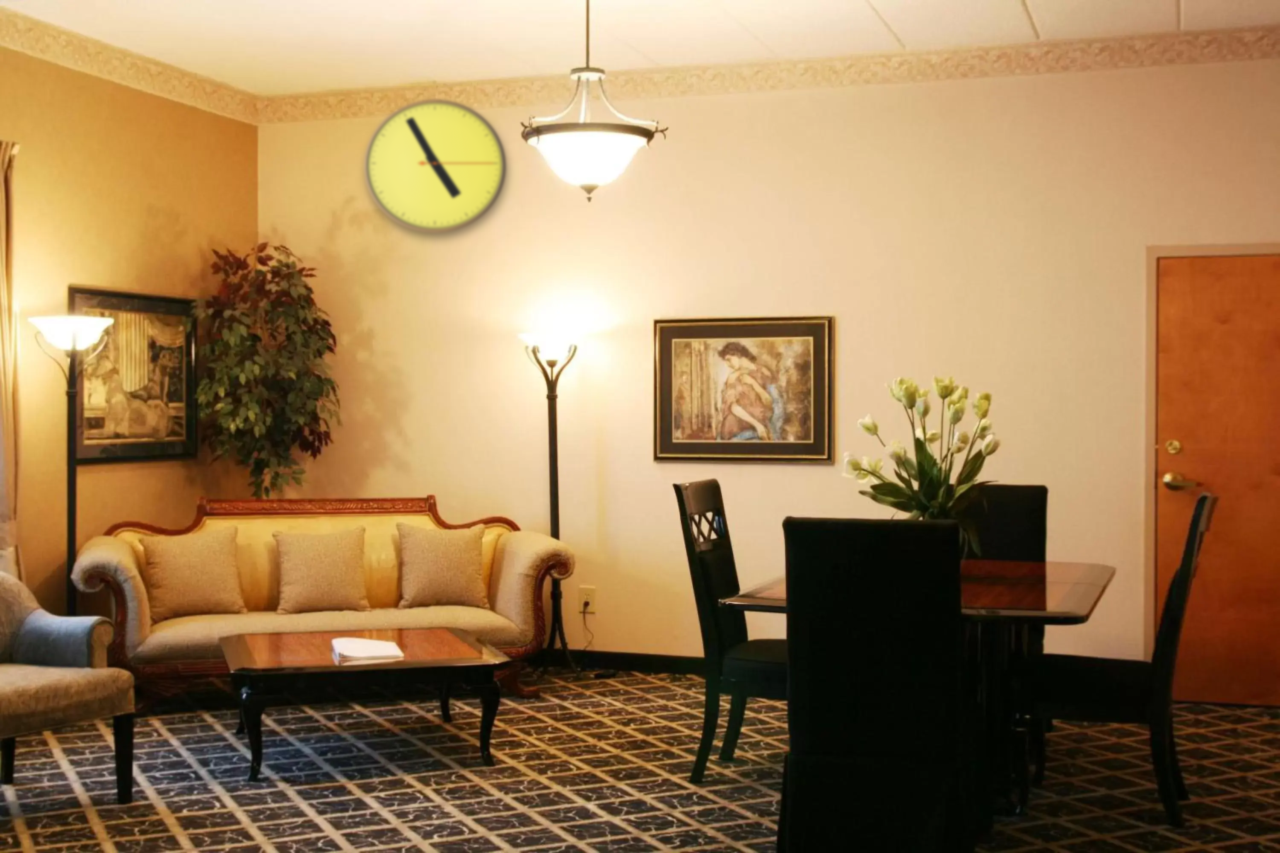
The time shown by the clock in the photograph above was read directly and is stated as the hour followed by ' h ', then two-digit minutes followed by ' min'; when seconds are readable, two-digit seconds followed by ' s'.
4 h 55 min 15 s
